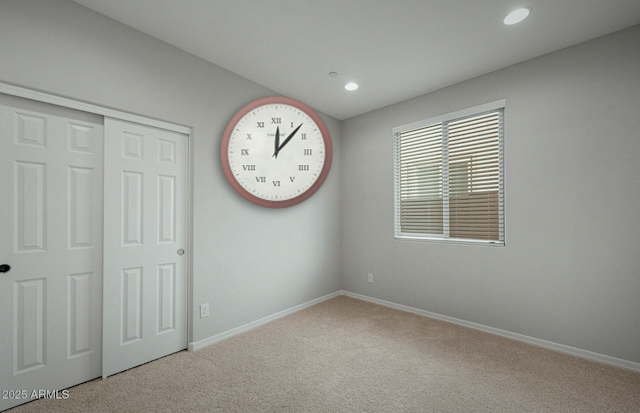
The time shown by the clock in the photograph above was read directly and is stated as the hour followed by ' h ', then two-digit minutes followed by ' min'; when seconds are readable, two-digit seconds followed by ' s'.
12 h 07 min
